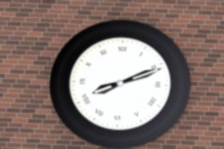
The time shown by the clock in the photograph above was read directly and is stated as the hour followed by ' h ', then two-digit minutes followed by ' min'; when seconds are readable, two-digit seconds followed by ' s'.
8 h 11 min
